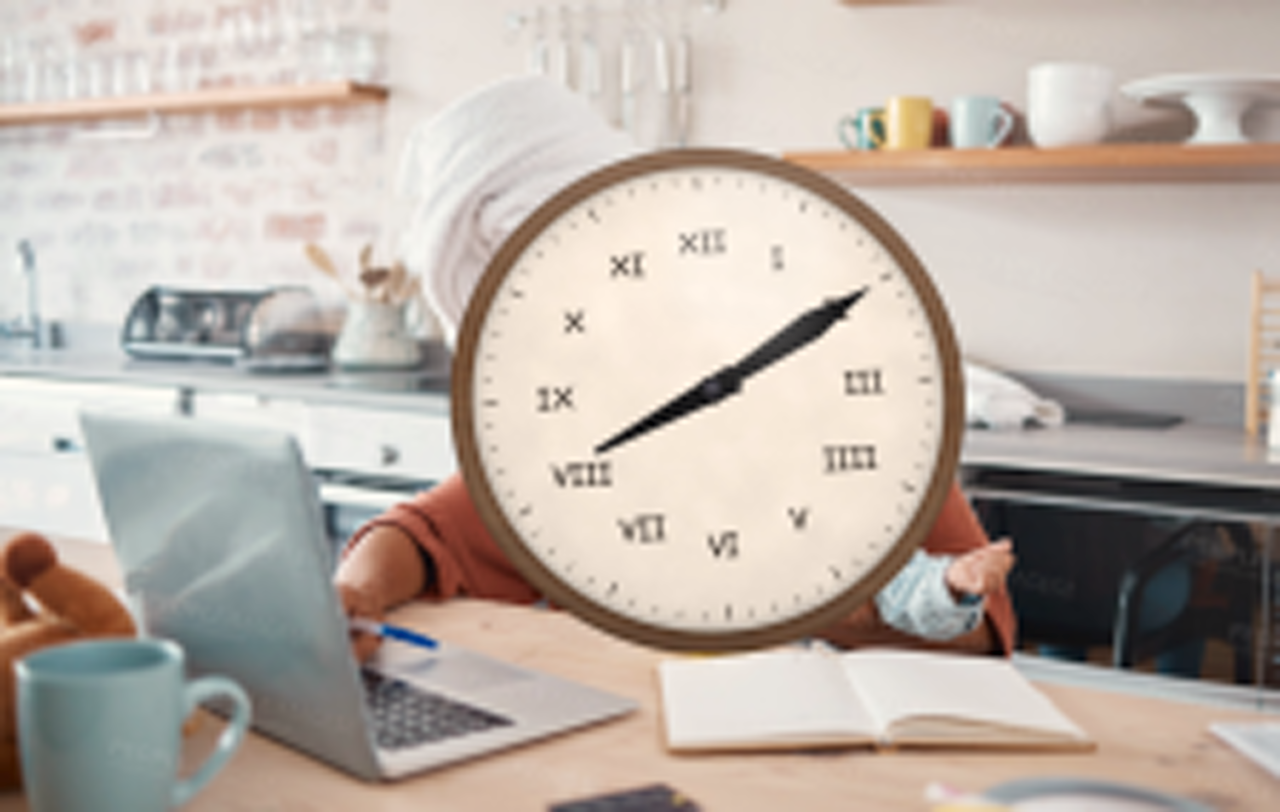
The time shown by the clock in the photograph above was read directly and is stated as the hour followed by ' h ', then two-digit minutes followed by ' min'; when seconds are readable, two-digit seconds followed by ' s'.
8 h 10 min
